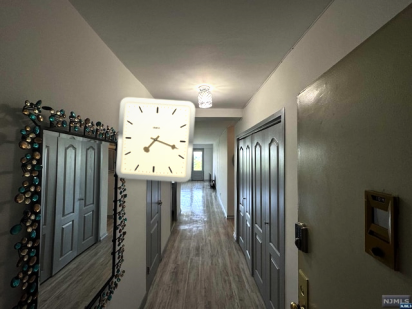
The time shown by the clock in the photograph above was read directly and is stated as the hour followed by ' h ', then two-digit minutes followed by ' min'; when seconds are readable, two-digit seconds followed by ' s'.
7 h 18 min
